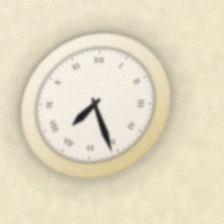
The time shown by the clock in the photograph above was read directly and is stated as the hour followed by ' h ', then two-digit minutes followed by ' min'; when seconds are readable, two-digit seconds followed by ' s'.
7 h 26 min
